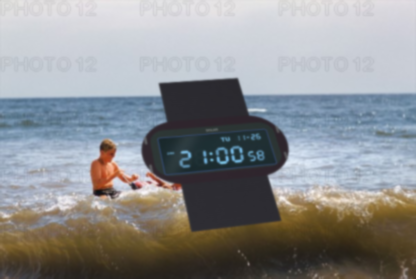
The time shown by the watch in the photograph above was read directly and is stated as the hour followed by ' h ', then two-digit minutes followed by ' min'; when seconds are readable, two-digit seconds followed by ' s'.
21 h 00 min 58 s
